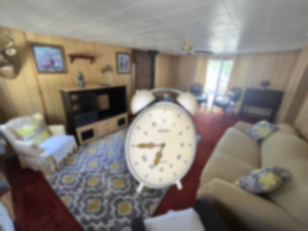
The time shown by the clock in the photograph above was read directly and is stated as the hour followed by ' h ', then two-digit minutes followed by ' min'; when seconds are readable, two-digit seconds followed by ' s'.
6 h 45 min
